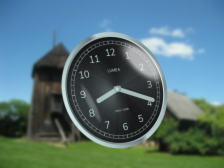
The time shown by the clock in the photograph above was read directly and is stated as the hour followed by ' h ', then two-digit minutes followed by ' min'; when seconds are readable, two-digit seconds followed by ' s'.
8 h 19 min
